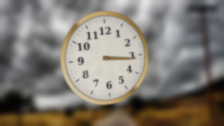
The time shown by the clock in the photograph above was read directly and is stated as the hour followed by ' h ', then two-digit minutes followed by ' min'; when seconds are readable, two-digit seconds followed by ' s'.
3 h 16 min
